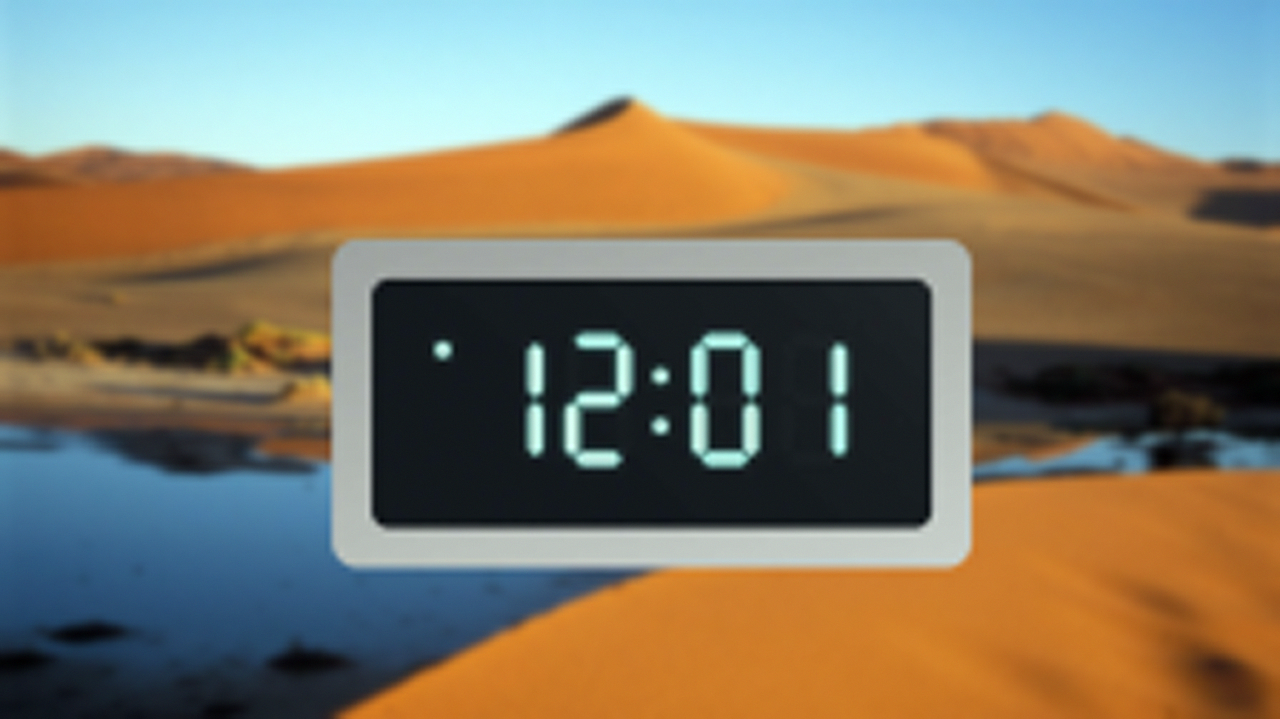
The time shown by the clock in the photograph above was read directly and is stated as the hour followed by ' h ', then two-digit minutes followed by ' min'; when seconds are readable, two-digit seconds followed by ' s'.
12 h 01 min
